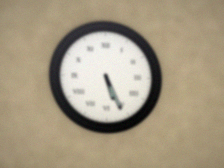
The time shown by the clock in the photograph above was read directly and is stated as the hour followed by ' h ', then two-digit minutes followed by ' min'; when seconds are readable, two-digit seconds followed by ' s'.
5 h 26 min
